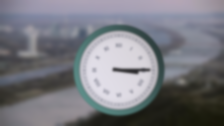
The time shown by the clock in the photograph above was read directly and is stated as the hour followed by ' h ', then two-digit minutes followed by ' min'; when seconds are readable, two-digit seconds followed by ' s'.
3 h 15 min
